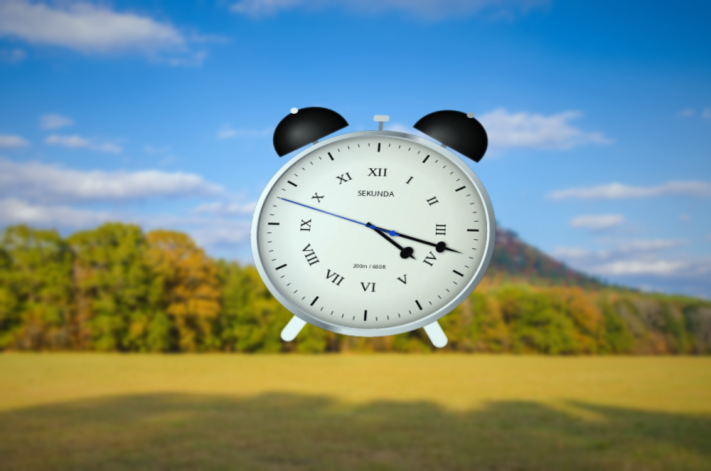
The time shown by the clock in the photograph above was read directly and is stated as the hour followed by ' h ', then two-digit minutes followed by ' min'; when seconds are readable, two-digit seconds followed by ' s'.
4 h 17 min 48 s
